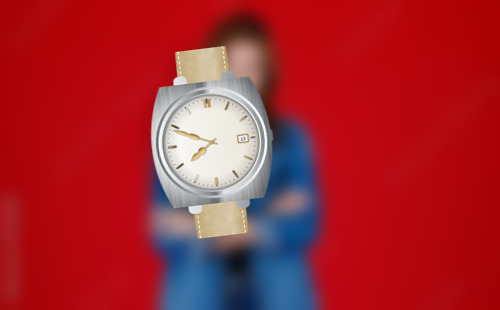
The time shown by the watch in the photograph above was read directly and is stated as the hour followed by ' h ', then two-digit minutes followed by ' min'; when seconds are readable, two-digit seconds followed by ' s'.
7 h 49 min
